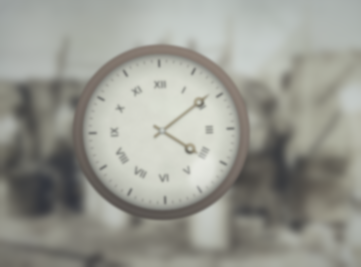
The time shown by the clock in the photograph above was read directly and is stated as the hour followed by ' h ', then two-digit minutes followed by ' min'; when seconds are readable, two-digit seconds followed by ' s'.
4 h 09 min
